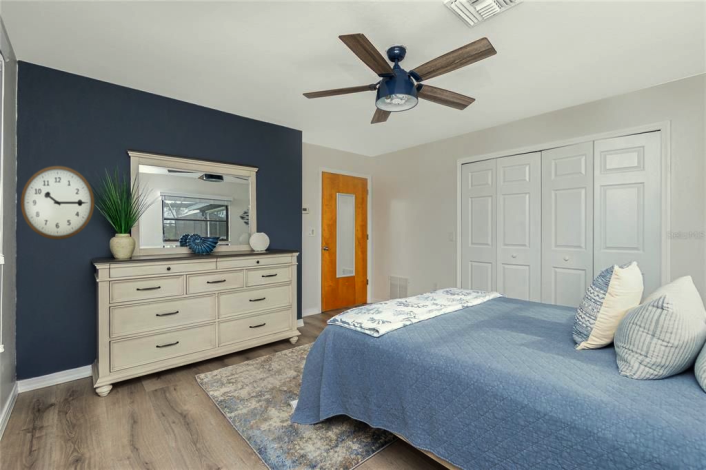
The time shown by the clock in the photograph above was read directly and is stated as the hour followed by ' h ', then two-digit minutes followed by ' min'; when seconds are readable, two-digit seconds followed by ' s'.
10 h 15 min
